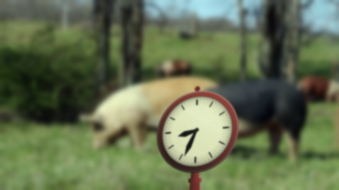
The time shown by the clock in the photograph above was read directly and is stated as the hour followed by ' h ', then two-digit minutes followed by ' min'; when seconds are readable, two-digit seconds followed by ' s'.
8 h 34 min
